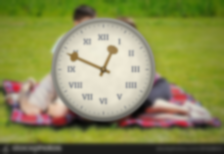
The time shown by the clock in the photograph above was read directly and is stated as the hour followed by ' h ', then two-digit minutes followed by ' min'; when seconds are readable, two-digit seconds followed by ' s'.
12 h 49 min
